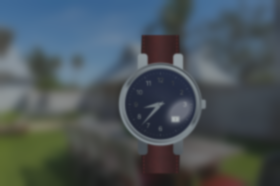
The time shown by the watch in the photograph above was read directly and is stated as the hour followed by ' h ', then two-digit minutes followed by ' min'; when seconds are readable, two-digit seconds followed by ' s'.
8 h 37 min
